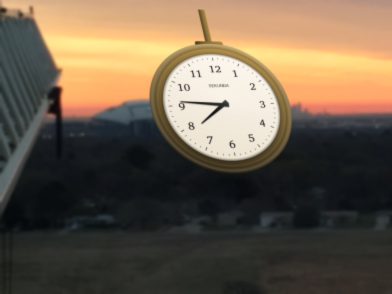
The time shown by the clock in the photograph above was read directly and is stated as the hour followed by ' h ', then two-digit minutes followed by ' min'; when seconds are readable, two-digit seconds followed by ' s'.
7 h 46 min
